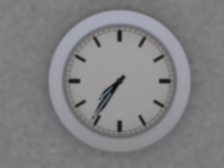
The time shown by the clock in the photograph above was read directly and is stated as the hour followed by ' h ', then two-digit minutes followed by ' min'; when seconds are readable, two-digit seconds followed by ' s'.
7 h 36 min
